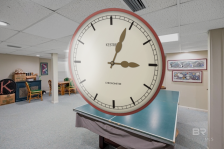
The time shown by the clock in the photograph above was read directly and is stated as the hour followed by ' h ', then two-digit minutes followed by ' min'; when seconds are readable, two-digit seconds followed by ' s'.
3 h 04 min
